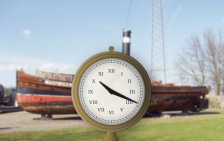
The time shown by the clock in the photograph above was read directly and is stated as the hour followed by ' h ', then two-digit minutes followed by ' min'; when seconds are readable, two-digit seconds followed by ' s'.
10 h 19 min
